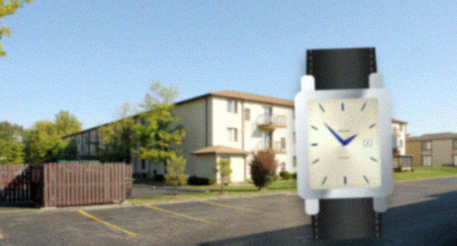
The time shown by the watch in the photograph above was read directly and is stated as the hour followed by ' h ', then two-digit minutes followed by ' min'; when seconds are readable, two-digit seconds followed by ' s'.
1 h 53 min
